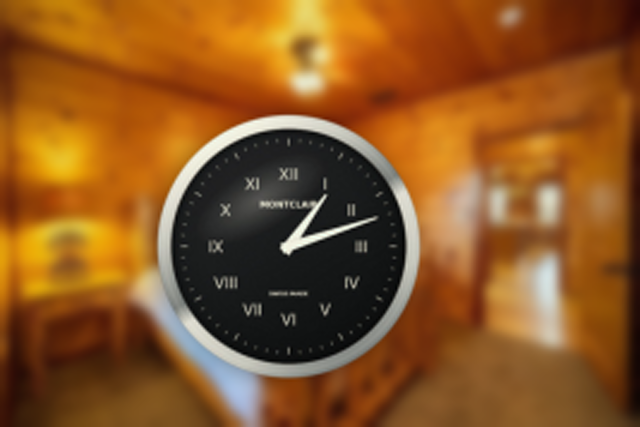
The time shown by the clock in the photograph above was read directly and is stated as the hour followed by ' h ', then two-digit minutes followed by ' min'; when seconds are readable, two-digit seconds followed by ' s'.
1 h 12 min
